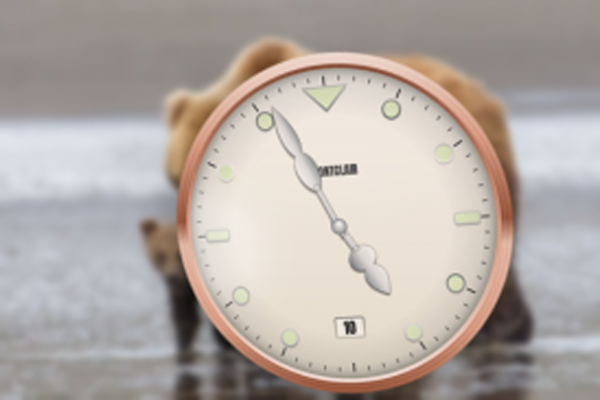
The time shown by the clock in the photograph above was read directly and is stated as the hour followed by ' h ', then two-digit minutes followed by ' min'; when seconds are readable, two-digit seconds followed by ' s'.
4 h 56 min
